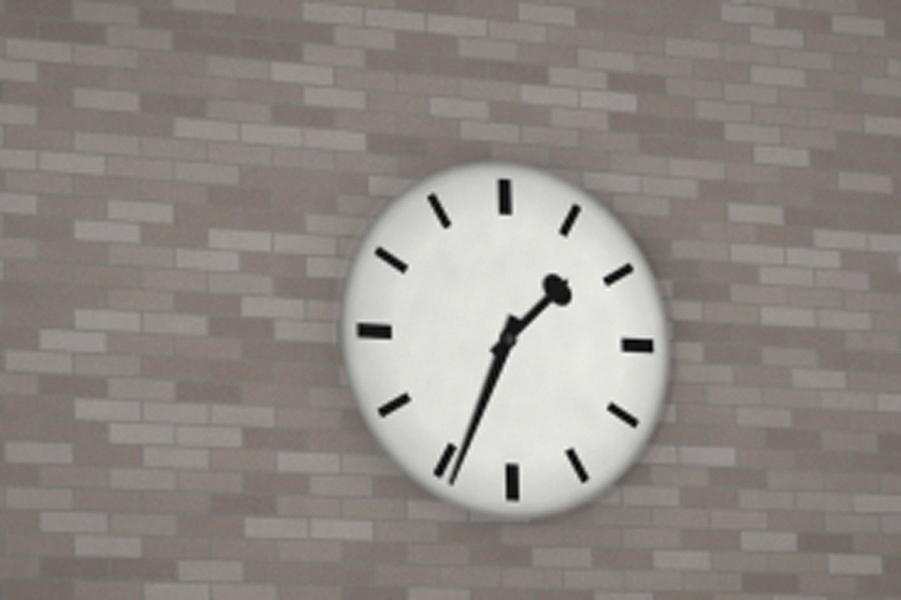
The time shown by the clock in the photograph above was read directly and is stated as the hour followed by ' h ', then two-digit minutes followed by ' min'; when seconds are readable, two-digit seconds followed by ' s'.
1 h 34 min
